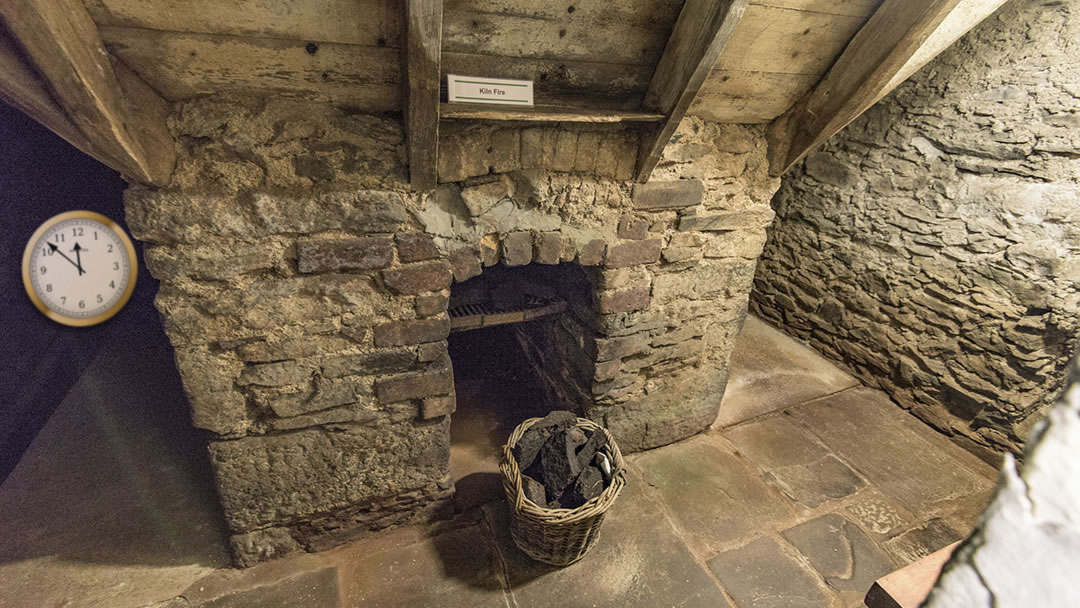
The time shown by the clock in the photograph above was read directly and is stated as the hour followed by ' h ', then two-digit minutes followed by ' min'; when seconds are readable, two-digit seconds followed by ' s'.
11 h 52 min
